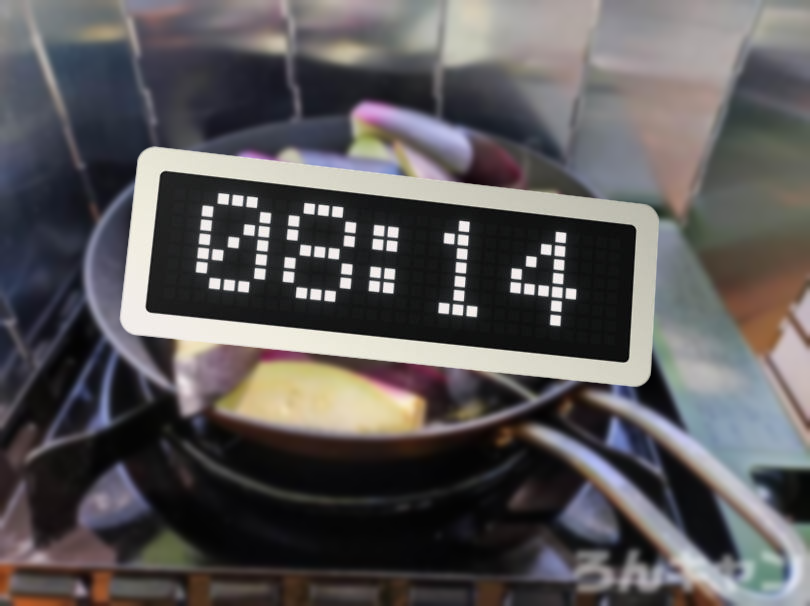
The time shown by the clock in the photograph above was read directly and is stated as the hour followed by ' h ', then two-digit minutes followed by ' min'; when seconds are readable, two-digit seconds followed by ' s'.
8 h 14 min
